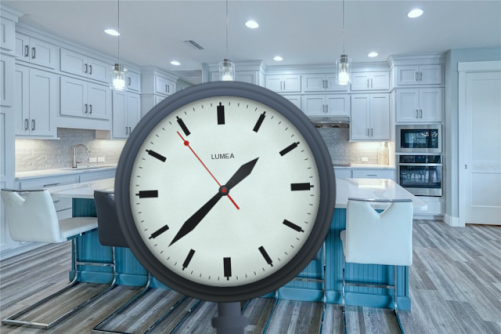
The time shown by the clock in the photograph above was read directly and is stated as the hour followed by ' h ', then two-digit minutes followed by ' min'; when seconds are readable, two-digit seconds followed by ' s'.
1 h 37 min 54 s
